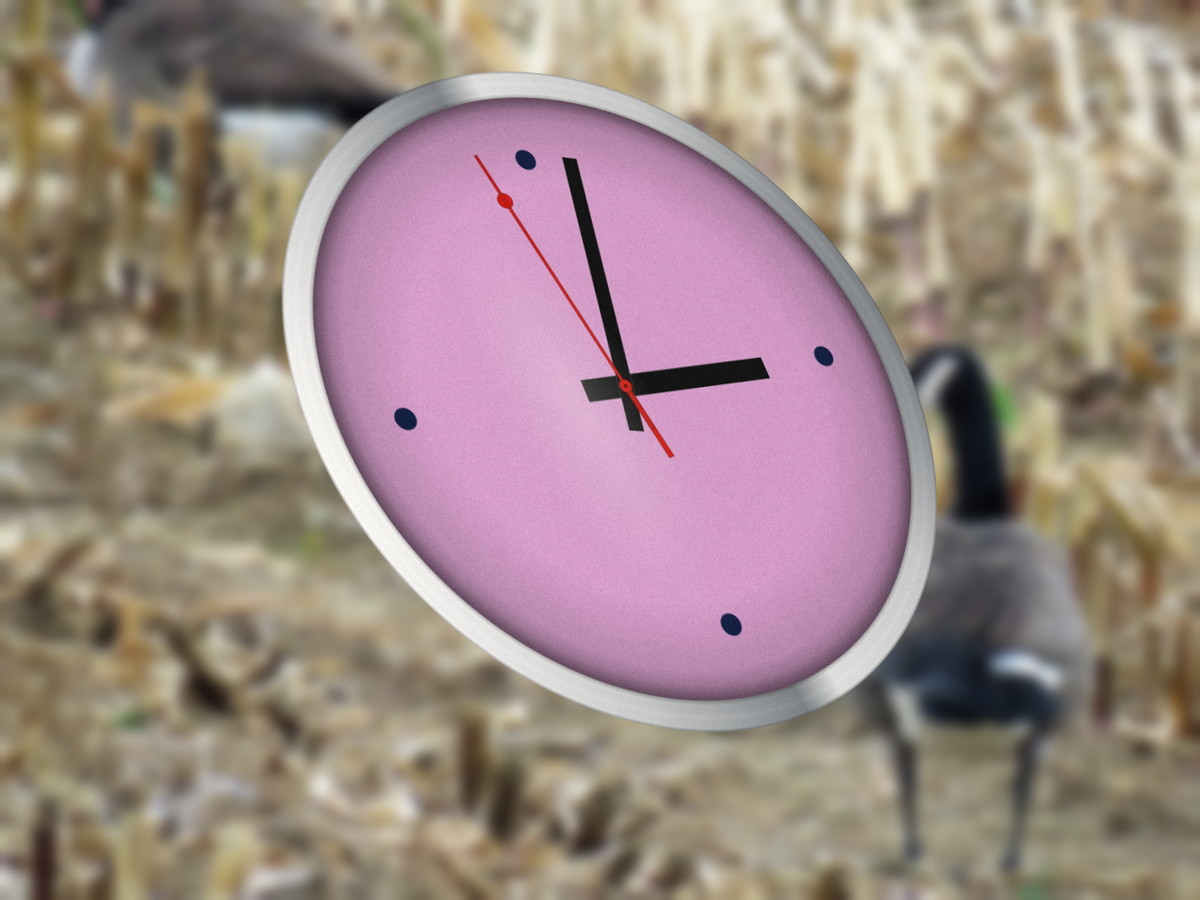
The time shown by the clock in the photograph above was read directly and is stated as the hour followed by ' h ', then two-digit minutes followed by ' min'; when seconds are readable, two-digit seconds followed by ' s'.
3 h 01 min 58 s
